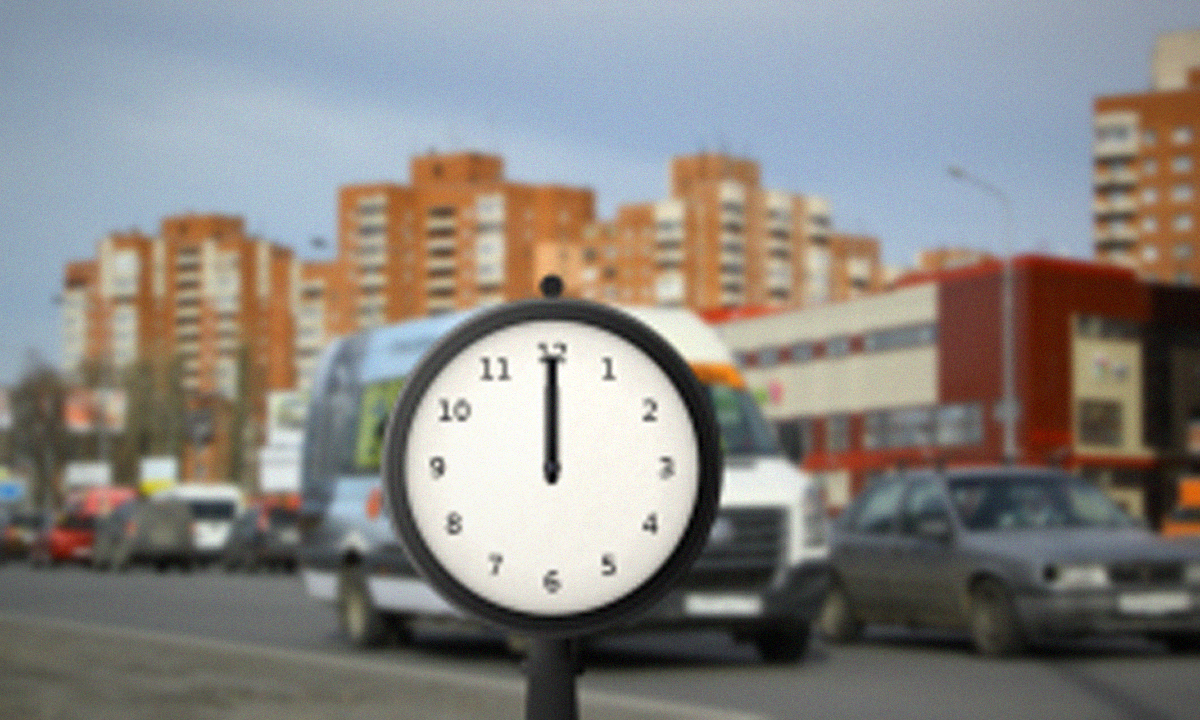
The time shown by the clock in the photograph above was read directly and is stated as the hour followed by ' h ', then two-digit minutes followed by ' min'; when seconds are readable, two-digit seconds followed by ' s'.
12 h 00 min
